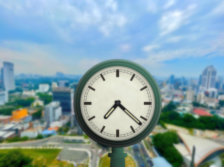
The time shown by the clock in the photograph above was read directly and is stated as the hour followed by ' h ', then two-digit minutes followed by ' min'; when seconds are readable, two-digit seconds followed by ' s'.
7 h 22 min
